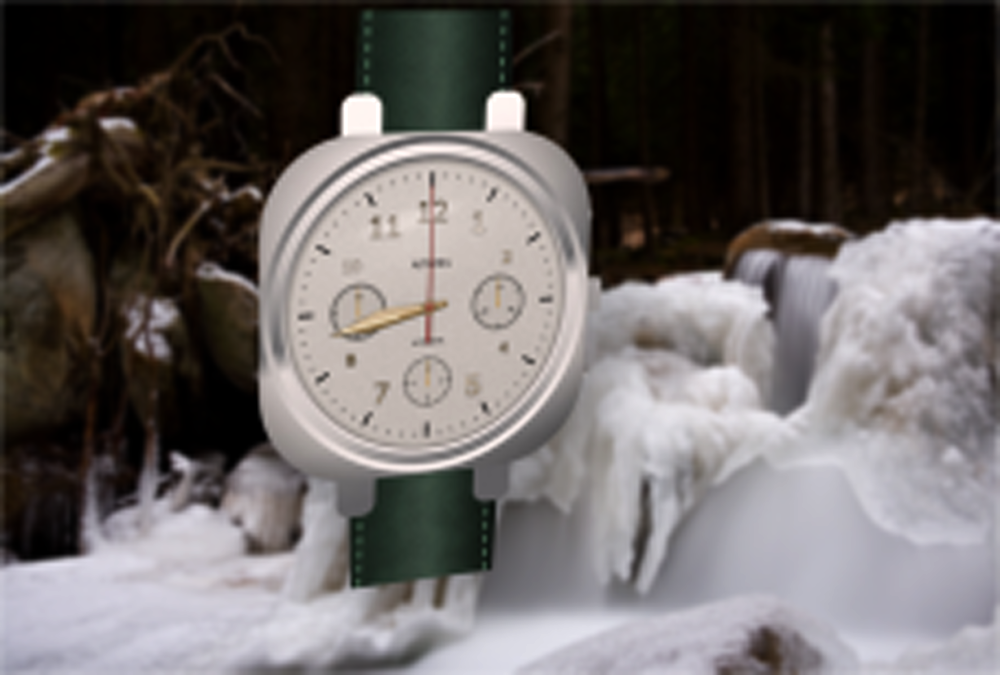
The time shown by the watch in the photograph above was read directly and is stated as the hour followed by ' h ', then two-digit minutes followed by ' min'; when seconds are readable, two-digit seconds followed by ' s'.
8 h 43 min
